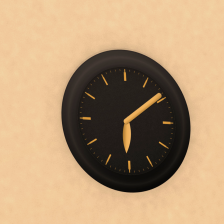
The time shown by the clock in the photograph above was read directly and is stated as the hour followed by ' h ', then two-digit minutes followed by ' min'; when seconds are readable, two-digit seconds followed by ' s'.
6 h 09 min
